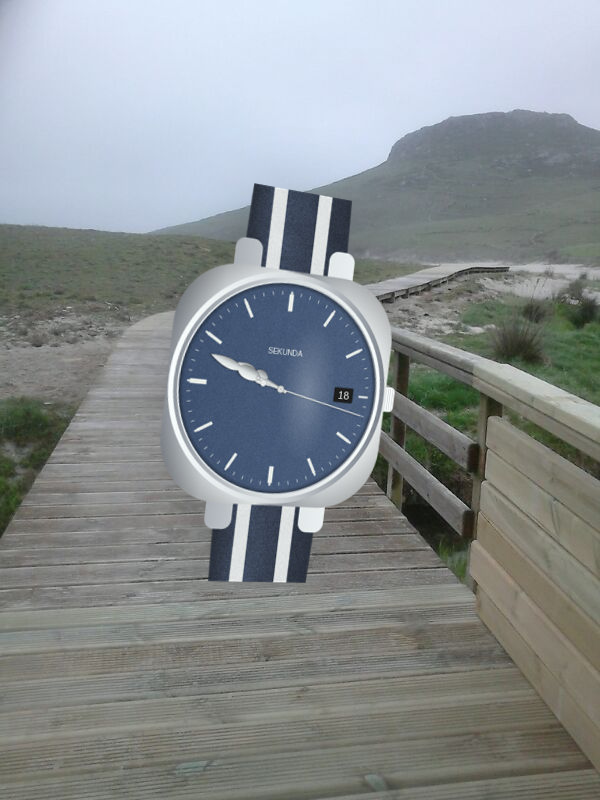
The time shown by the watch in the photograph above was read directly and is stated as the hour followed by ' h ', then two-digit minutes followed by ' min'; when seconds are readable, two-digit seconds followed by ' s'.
9 h 48 min 17 s
